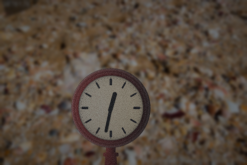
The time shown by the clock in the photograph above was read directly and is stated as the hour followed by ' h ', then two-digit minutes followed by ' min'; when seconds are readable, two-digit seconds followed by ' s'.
12 h 32 min
